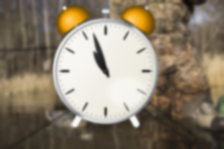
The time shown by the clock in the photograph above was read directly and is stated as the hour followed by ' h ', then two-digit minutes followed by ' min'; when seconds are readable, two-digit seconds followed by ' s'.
10 h 57 min
